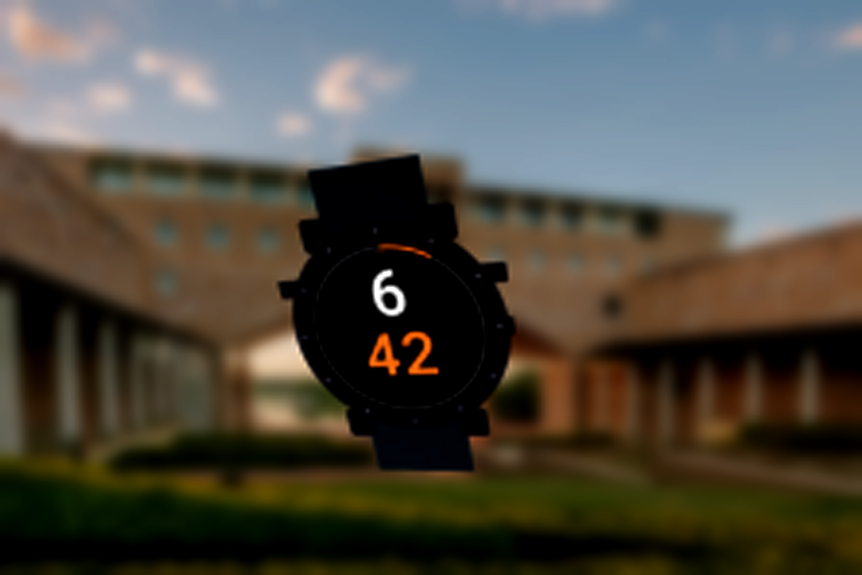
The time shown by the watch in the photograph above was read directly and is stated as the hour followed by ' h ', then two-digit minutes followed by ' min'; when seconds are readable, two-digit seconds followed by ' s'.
6 h 42 min
